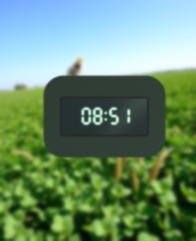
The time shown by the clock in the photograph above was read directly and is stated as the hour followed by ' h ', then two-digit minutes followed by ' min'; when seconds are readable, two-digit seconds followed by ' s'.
8 h 51 min
